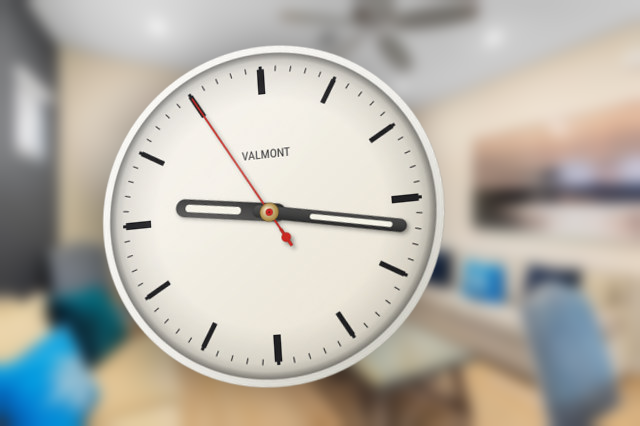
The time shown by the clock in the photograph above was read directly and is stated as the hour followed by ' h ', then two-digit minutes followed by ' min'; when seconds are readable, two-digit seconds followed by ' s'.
9 h 16 min 55 s
